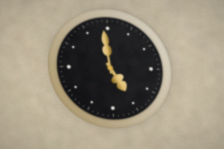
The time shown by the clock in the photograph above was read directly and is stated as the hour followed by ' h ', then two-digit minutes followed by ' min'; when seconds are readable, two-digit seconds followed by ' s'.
4 h 59 min
